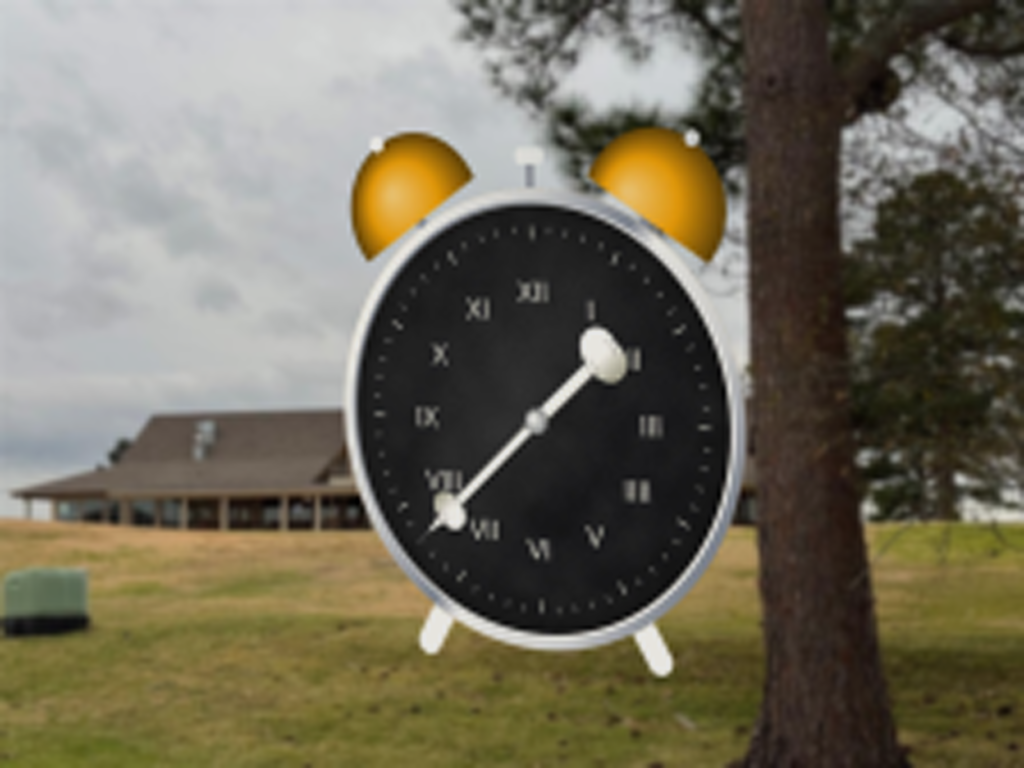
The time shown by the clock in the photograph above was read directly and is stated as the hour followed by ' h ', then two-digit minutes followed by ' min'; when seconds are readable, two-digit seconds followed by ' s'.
1 h 38 min
